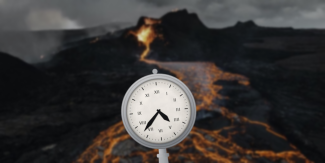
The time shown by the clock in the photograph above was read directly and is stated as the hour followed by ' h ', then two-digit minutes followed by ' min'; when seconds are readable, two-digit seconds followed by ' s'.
4 h 37 min
